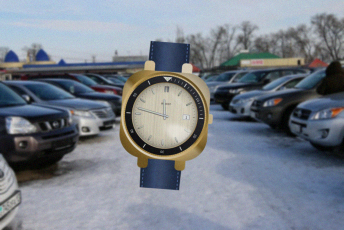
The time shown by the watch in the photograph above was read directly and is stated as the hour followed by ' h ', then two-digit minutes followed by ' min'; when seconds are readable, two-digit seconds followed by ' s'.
11 h 47 min
